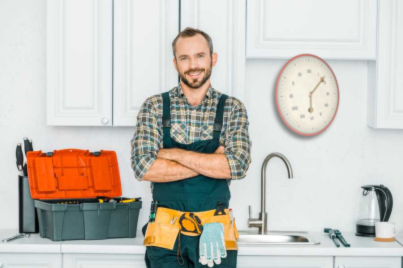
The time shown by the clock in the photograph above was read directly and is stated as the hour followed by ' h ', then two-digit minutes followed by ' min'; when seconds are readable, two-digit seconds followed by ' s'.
6 h 08 min
